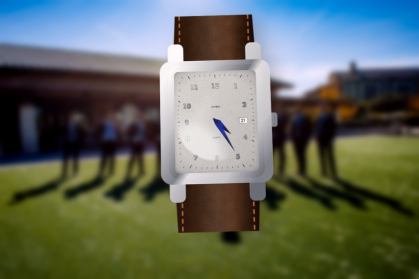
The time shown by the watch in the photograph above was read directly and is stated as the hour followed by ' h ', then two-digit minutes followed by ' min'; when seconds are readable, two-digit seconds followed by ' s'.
4 h 25 min
